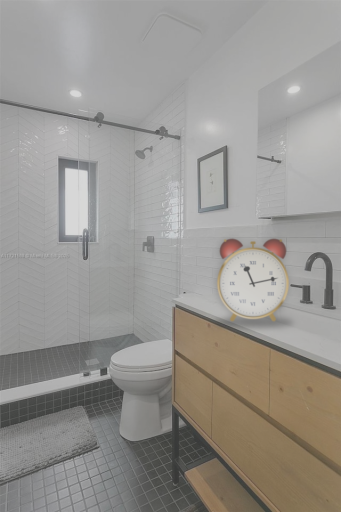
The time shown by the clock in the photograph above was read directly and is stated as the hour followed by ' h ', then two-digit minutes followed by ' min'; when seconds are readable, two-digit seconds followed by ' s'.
11 h 13 min
